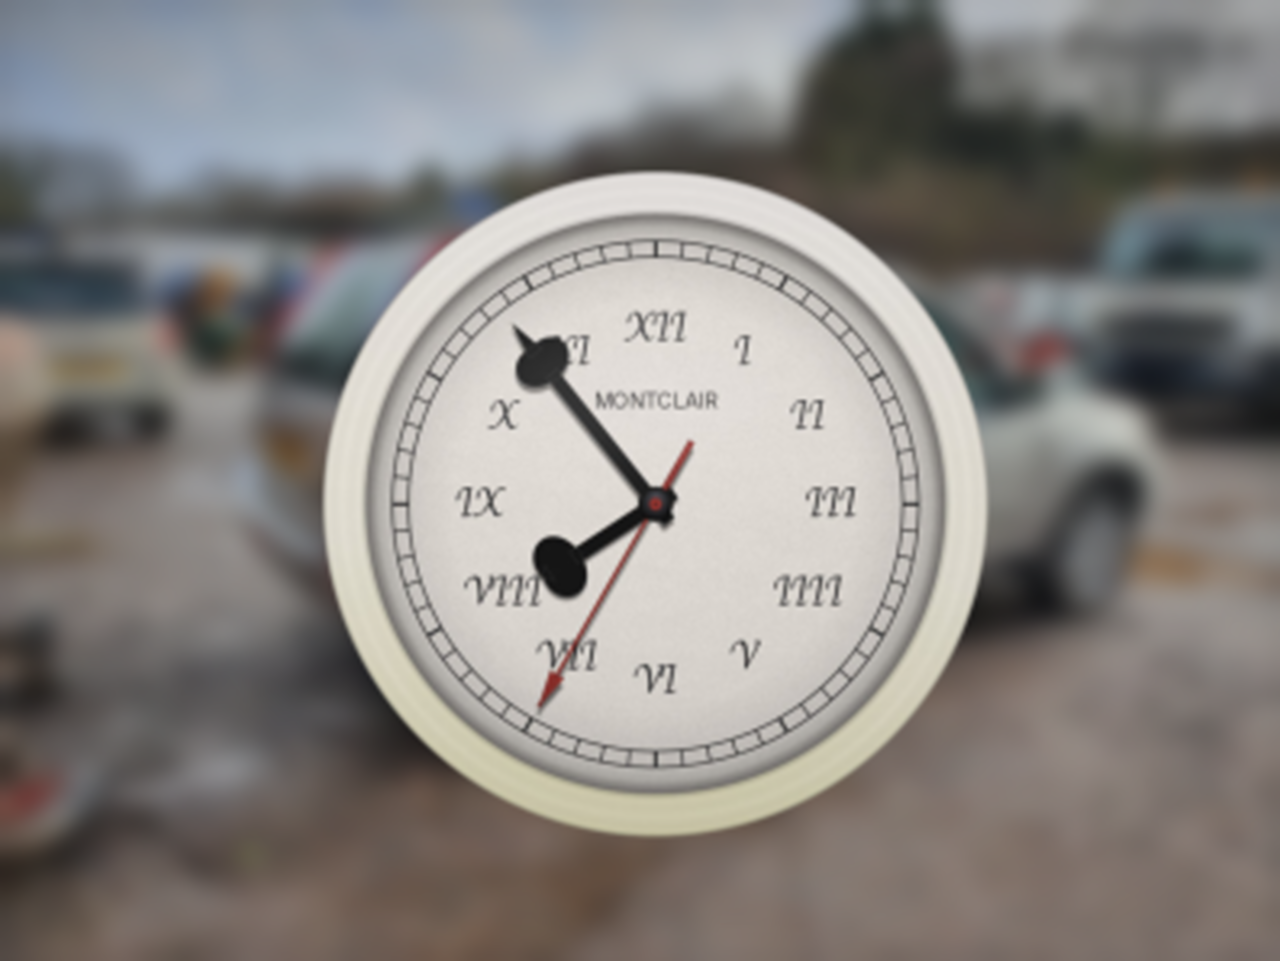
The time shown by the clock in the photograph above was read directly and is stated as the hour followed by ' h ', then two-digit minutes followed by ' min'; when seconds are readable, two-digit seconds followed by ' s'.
7 h 53 min 35 s
